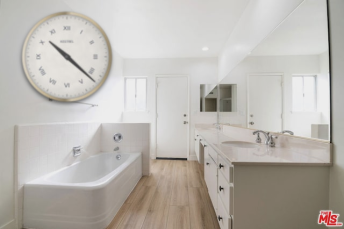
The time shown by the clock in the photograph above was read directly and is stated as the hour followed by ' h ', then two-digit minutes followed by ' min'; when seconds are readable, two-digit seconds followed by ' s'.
10 h 22 min
